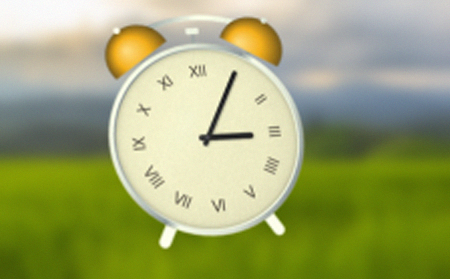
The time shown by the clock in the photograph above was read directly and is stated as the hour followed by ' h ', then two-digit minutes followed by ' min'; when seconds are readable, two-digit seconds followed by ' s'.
3 h 05 min
